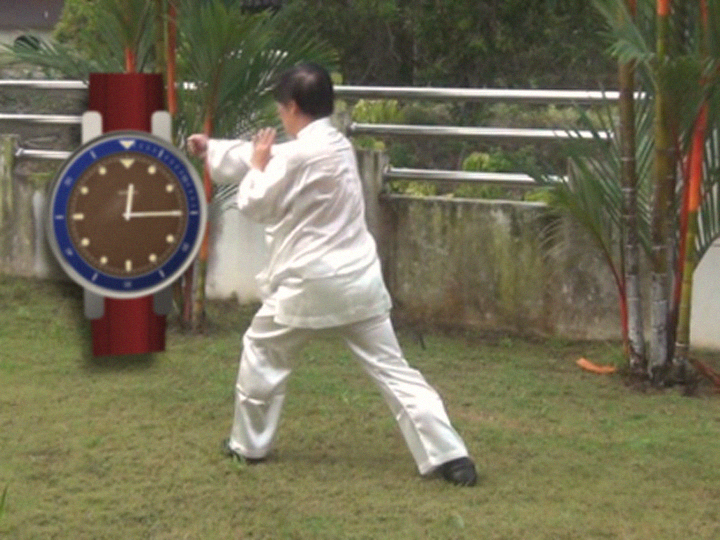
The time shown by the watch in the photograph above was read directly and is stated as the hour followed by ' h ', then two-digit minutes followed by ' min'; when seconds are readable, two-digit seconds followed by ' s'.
12 h 15 min
